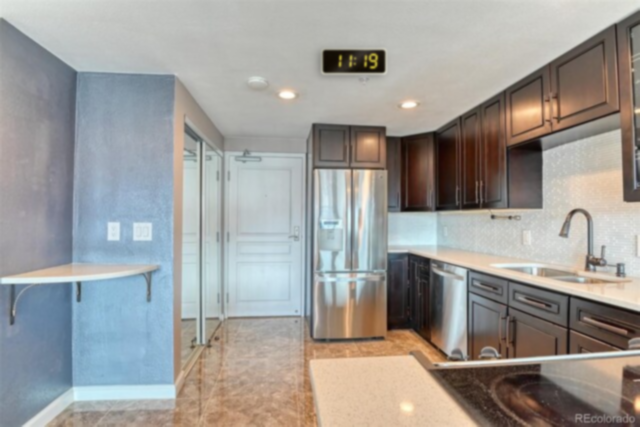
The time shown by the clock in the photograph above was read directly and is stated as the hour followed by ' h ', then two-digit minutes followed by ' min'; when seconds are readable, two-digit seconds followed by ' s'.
11 h 19 min
